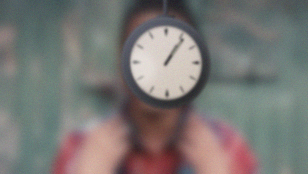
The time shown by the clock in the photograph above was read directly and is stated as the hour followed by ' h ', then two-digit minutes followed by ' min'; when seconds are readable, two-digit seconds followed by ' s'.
1 h 06 min
